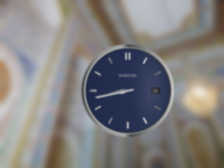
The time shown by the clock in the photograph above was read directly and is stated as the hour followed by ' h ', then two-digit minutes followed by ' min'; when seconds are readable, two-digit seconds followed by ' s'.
8 h 43 min
